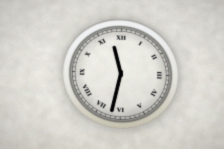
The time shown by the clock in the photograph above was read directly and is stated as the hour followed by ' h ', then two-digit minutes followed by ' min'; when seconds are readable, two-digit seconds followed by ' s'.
11 h 32 min
